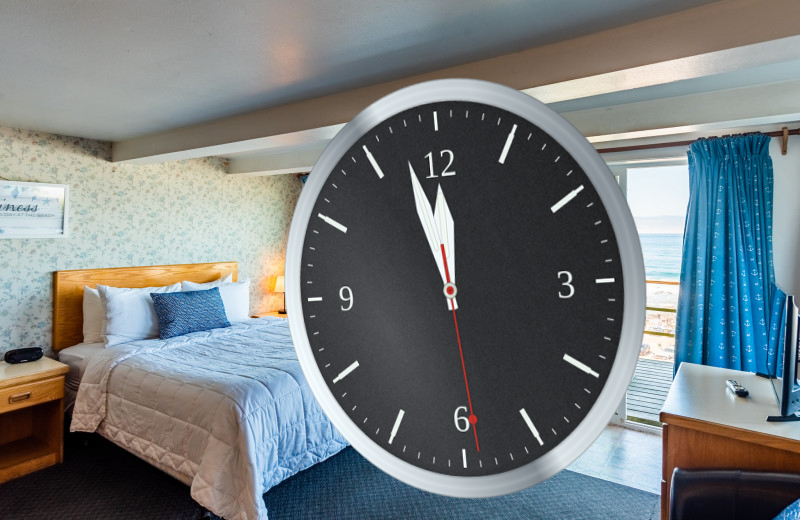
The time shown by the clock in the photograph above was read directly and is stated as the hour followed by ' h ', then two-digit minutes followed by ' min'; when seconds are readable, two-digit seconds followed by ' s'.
11 h 57 min 29 s
